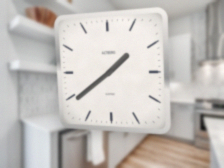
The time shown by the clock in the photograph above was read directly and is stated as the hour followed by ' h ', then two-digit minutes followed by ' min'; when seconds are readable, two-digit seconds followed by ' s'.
1 h 39 min
